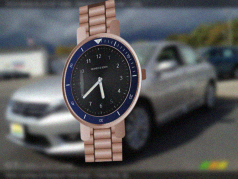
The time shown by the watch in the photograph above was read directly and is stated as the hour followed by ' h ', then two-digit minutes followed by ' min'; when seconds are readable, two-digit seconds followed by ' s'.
5 h 39 min
